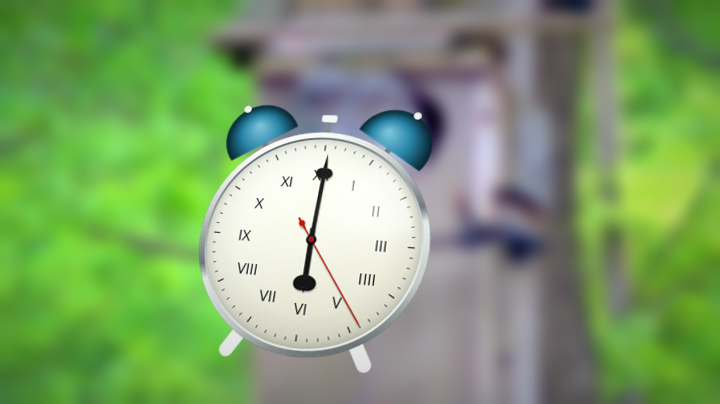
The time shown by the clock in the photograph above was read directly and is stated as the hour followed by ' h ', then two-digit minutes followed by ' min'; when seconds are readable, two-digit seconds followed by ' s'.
6 h 00 min 24 s
